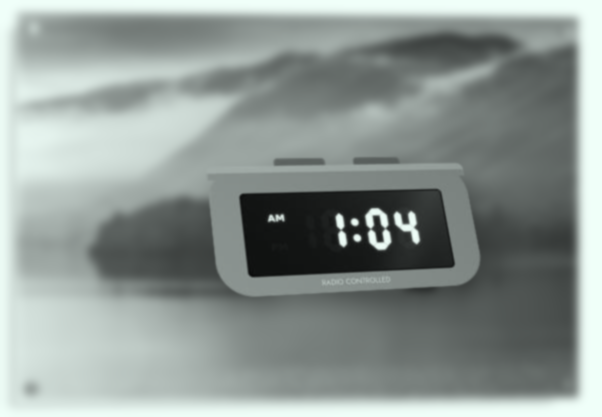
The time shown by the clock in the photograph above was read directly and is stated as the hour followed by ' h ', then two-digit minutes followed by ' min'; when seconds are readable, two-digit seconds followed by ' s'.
1 h 04 min
